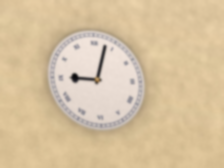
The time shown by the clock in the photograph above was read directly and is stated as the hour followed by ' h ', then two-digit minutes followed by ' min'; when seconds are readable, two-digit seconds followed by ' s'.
9 h 03 min
